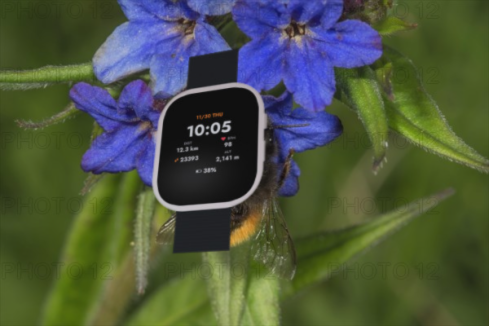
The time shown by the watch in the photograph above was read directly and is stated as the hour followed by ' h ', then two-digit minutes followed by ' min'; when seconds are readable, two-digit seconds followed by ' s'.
10 h 05 min
